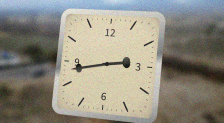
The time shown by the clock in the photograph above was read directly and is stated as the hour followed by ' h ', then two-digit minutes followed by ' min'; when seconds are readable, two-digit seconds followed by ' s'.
2 h 43 min
